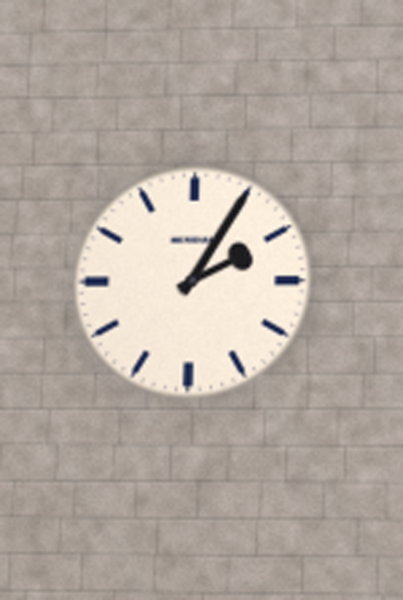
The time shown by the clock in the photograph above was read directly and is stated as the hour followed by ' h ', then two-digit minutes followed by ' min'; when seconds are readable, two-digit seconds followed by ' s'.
2 h 05 min
